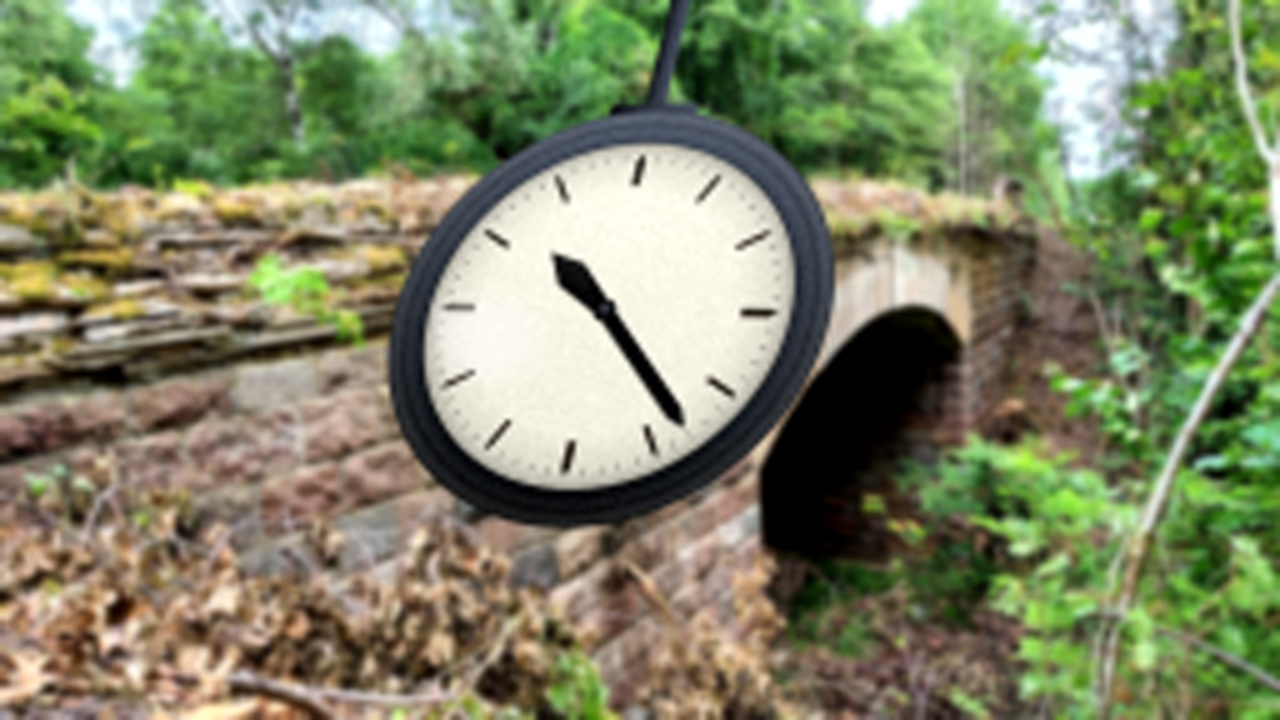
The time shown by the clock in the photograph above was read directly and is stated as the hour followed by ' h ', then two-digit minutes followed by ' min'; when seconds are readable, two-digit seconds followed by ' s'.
10 h 23 min
